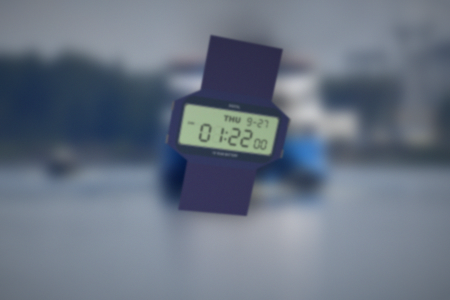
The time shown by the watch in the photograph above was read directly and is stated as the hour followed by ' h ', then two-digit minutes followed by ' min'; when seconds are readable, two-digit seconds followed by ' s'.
1 h 22 min
